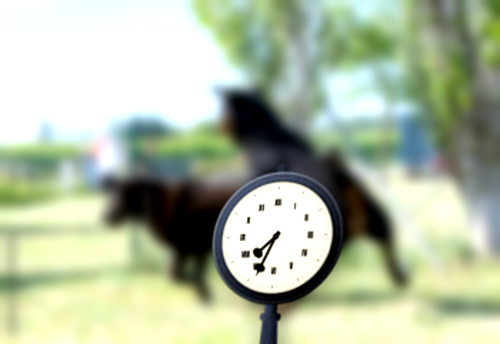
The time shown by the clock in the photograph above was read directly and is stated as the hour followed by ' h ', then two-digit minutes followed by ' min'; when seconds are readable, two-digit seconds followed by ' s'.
7 h 34 min
